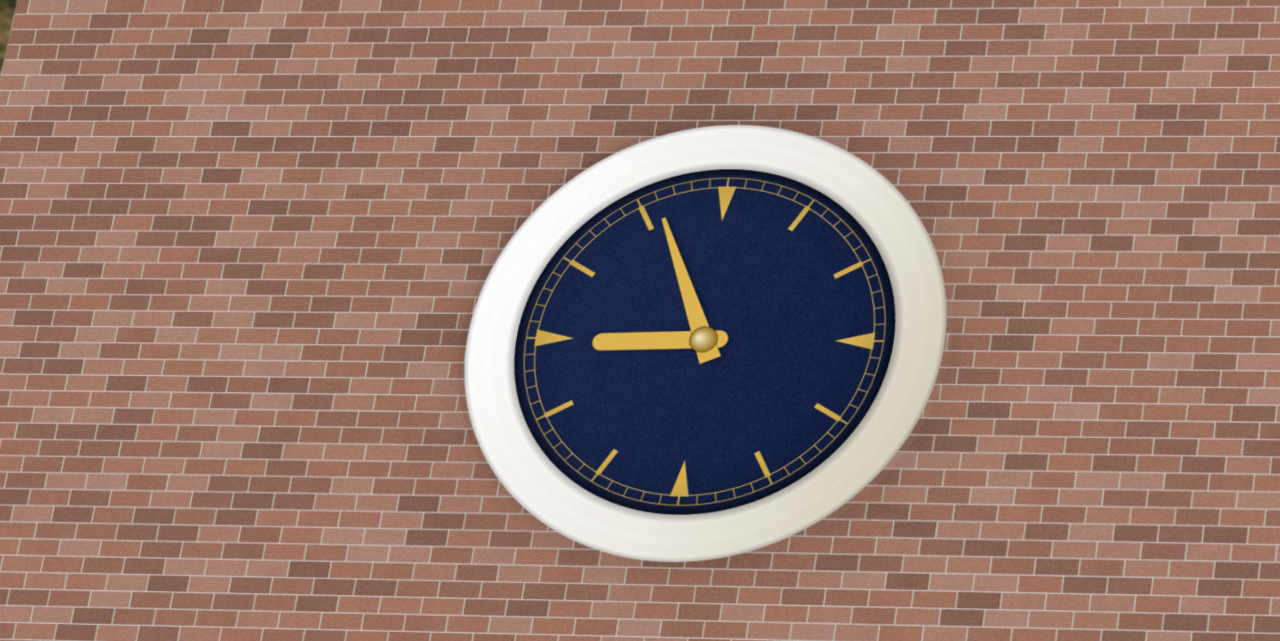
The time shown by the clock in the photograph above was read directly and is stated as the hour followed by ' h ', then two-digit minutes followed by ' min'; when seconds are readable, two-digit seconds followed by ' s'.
8 h 56 min
